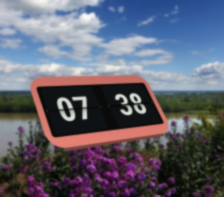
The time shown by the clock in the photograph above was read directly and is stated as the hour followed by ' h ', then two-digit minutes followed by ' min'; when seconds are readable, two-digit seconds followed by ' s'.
7 h 38 min
